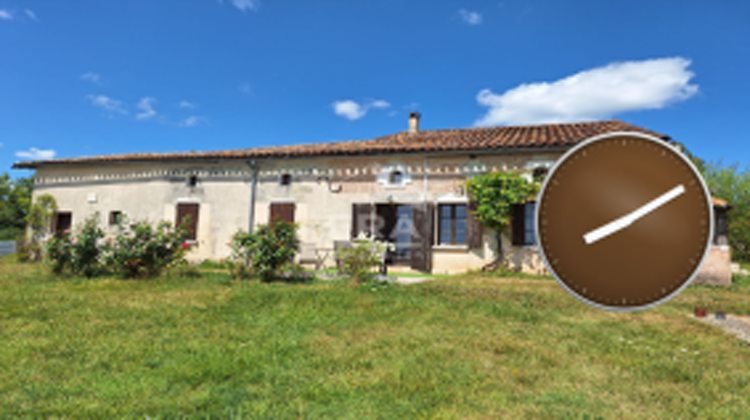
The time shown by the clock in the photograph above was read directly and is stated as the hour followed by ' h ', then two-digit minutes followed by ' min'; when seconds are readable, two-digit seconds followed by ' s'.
8 h 10 min
